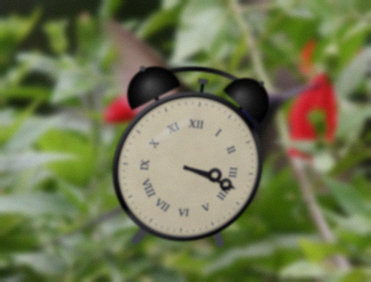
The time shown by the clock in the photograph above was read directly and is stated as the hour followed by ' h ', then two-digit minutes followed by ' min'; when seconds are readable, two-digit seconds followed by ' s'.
3 h 18 min
